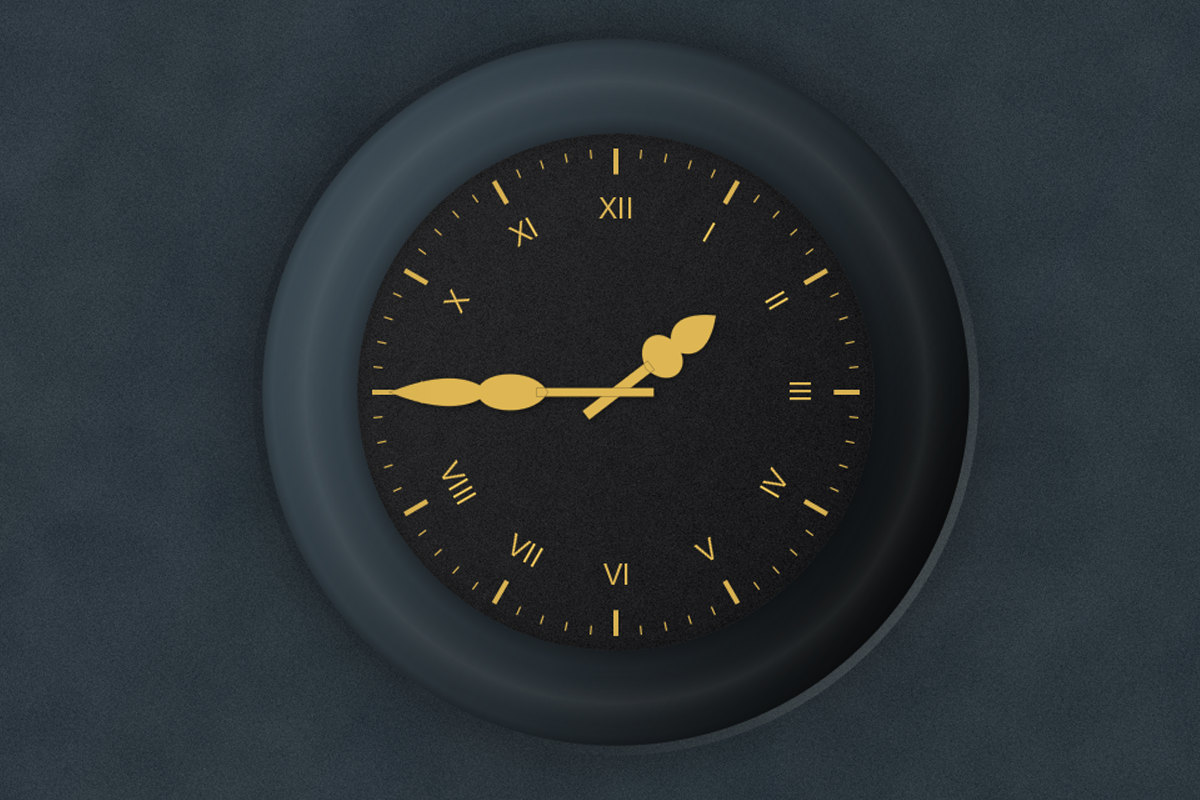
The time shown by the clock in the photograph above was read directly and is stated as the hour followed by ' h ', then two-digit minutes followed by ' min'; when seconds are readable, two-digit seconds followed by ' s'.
1 h 45 min
